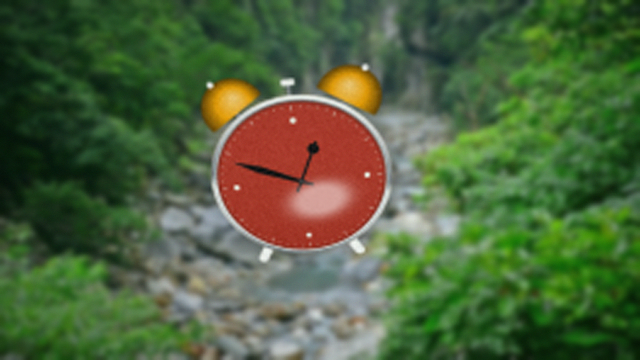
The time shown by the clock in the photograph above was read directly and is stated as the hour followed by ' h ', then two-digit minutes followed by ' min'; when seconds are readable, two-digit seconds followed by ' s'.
12 h 49 min
